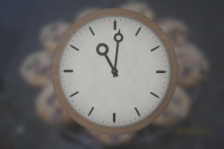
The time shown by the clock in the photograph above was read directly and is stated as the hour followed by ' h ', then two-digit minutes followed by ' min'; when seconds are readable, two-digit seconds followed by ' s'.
11 h 01 min
